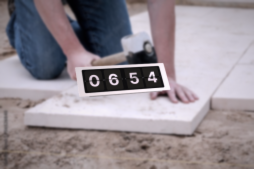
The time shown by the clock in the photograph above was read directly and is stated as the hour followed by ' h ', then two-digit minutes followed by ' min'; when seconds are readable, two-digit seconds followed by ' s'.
6 h 54 min
